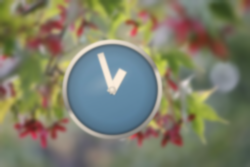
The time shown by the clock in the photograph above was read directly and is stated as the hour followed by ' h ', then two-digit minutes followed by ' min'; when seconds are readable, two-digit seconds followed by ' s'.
12 h 57 min
